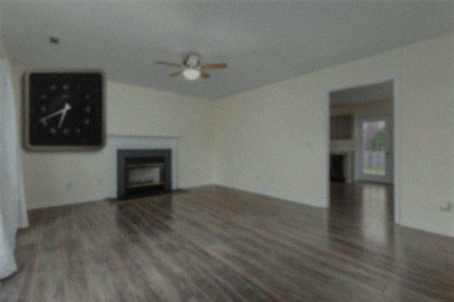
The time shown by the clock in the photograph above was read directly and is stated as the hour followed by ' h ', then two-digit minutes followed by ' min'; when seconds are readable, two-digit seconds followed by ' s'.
6 h 41 min
